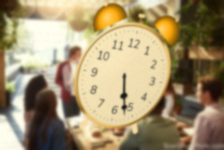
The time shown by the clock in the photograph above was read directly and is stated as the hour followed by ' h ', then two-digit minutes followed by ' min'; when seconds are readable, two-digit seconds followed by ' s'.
5 h 27 min
